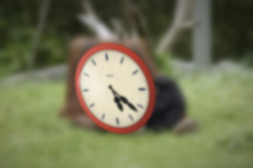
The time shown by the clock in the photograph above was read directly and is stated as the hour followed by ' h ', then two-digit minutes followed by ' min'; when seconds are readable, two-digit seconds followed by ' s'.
5 h 22 min
